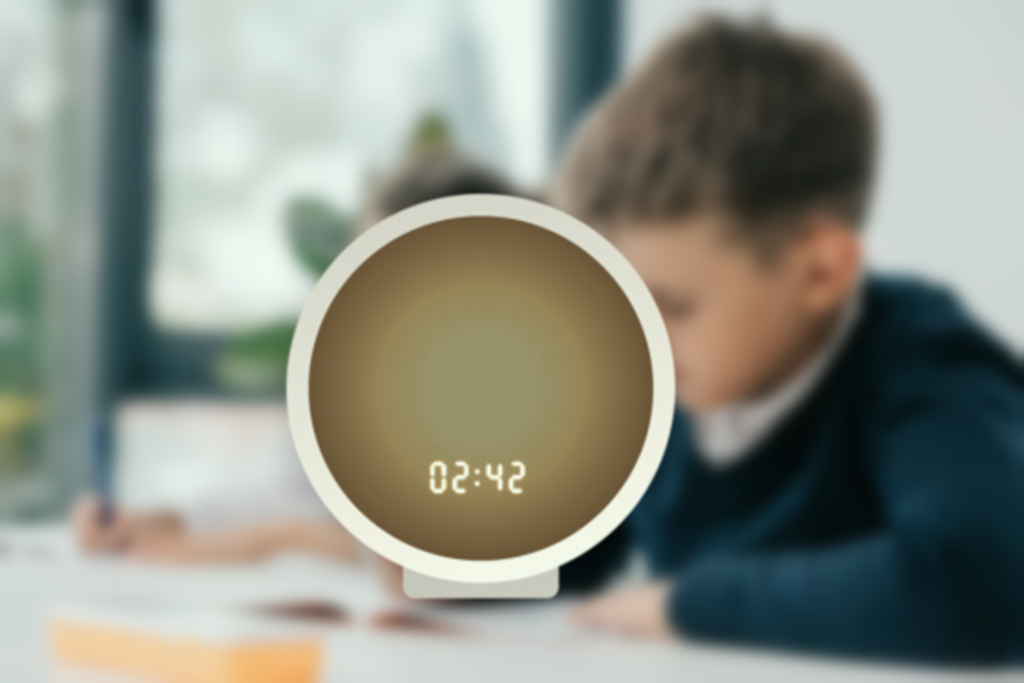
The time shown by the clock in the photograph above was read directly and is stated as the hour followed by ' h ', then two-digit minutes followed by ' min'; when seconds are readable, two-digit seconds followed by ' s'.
2 h 42 min
